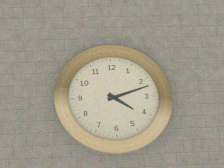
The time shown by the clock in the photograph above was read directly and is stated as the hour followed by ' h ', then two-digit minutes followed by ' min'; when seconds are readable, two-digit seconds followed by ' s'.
4 h 12 min
